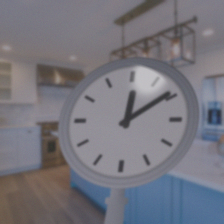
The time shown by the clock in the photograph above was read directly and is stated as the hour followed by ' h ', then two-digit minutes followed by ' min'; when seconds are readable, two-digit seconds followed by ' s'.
12 h 09 min
